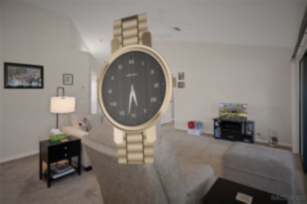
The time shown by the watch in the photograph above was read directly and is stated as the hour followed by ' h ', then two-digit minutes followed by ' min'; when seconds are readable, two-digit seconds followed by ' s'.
5 h 32 min
